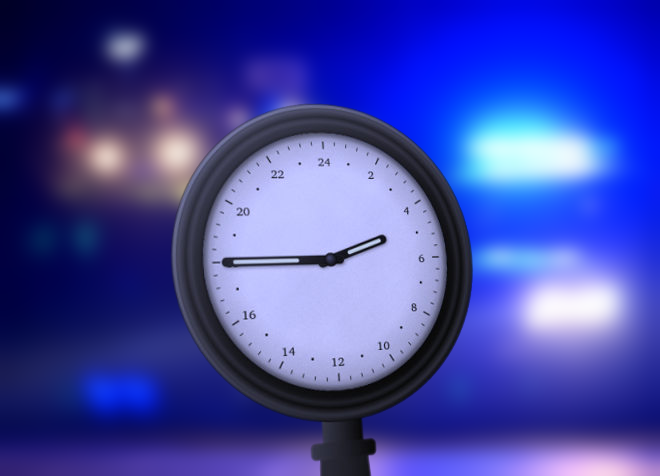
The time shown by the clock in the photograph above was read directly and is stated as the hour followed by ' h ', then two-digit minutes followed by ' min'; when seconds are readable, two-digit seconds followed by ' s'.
4 h 45 min
